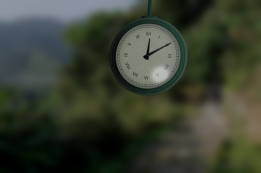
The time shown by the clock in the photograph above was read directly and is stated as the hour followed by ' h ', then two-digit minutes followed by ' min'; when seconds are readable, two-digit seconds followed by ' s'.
12 h 10 min
